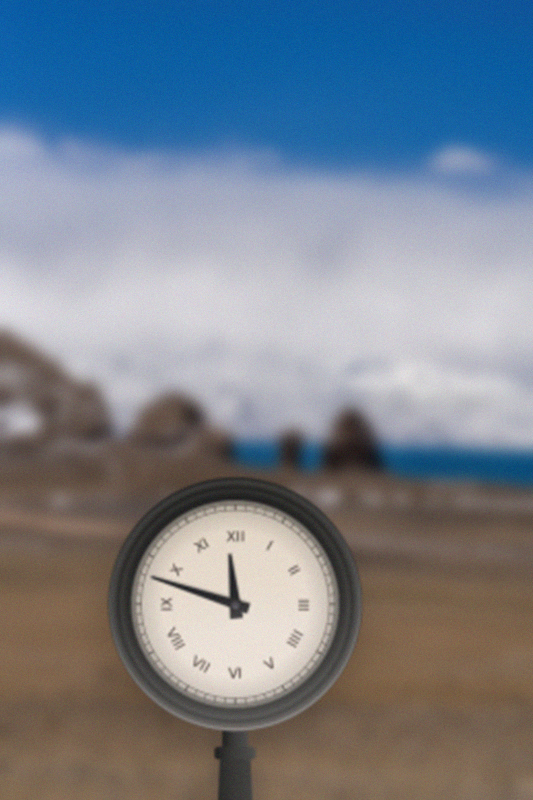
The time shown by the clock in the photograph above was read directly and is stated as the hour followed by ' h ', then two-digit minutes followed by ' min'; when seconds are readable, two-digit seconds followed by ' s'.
11 h 48 min
